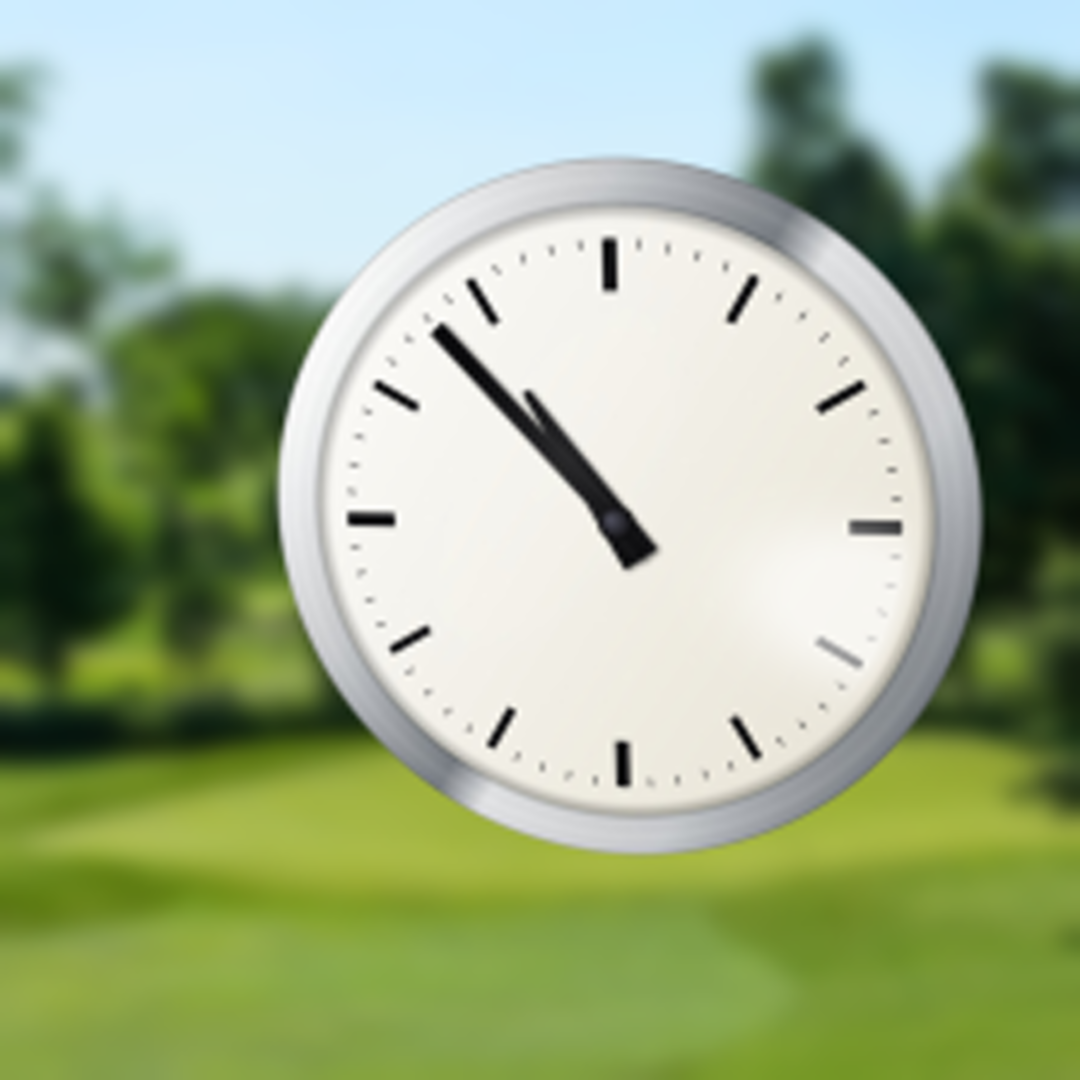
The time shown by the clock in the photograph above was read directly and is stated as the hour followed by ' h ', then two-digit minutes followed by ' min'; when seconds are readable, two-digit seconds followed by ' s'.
10 h 53 min
